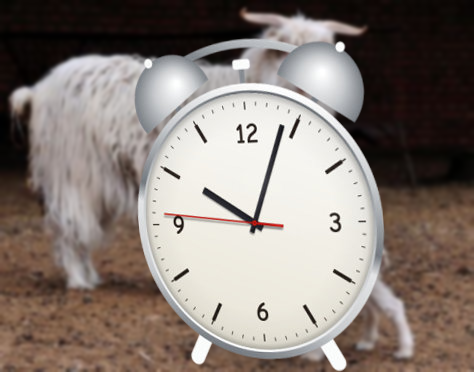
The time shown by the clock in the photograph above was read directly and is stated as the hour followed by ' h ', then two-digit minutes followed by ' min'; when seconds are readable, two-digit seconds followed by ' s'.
10 h 03 min 46 s
